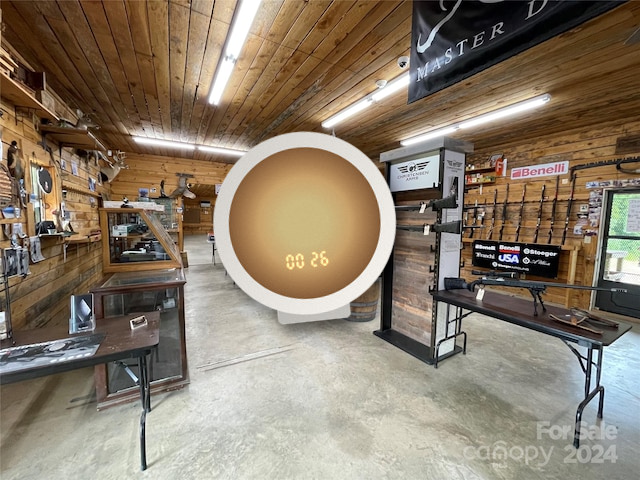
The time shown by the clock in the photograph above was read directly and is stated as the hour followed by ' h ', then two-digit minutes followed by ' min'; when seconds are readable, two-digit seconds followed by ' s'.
0 h 26 min
